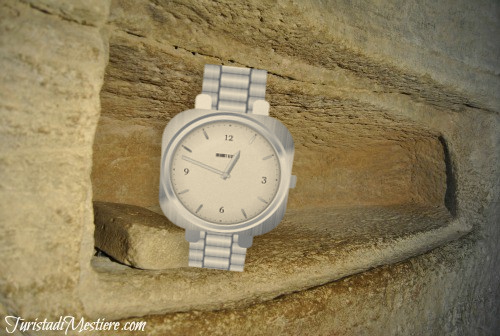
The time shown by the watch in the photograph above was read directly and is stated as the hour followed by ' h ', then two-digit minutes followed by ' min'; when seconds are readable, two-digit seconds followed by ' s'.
12 h 48 min
